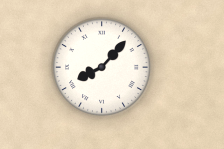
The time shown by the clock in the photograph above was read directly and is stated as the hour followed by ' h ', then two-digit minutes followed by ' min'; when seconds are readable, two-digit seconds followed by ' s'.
8 h 07 min
